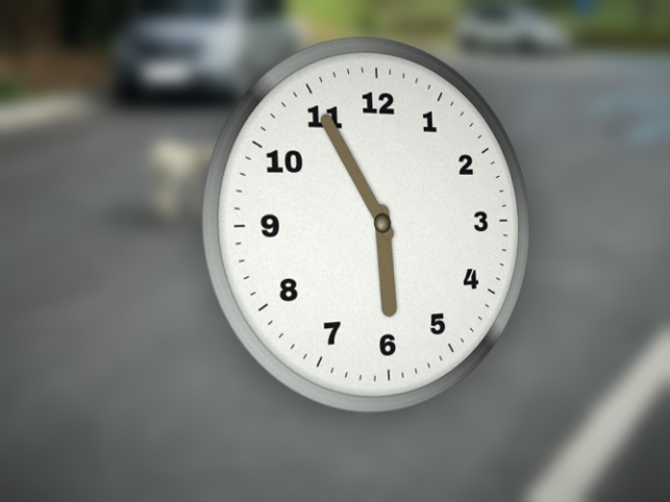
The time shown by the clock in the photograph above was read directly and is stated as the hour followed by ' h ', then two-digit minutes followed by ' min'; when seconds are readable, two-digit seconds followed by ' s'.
5 h 55 min
